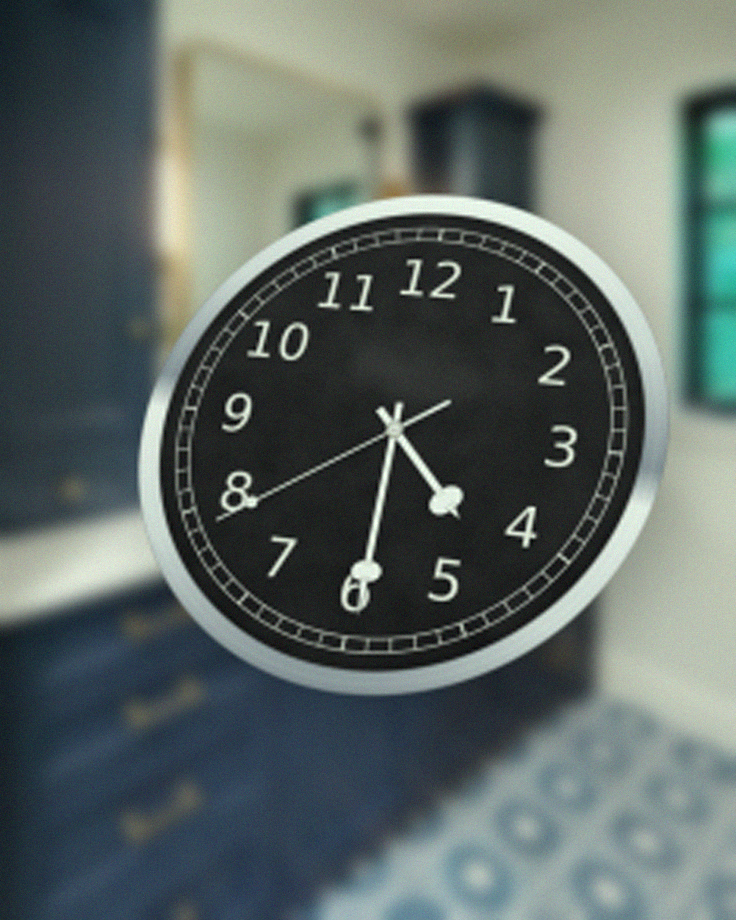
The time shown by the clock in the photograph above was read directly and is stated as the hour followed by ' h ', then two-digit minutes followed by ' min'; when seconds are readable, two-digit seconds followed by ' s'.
4 h 29 min 39 s
